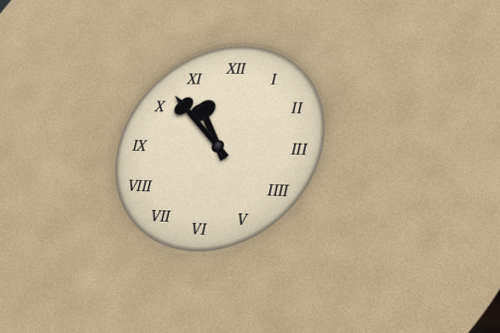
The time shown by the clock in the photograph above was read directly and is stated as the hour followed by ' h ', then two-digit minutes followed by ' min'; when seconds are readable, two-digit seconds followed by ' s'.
10 h 52 min
